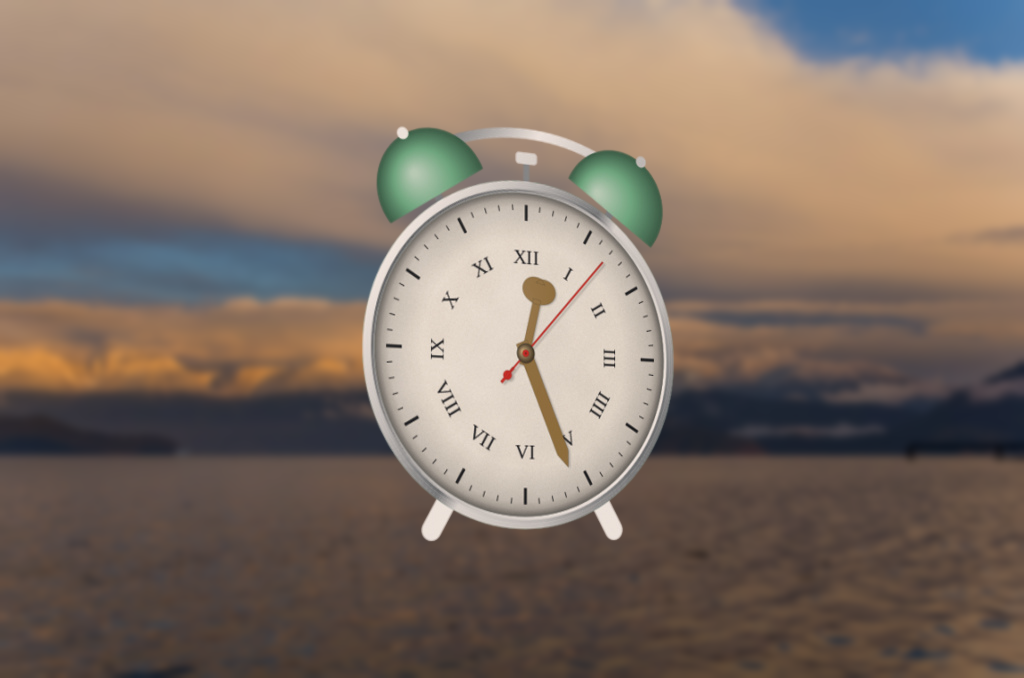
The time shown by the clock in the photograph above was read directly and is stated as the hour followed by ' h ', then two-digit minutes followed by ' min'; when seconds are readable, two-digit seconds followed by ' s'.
12 h 26 min 07 s
